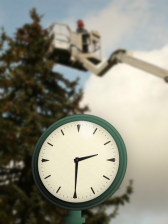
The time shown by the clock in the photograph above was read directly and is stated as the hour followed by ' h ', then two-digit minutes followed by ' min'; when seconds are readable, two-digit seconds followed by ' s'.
2 h 30 min
